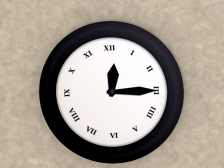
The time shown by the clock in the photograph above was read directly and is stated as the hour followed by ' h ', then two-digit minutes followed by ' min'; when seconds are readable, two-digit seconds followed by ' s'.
12 h 15 min
